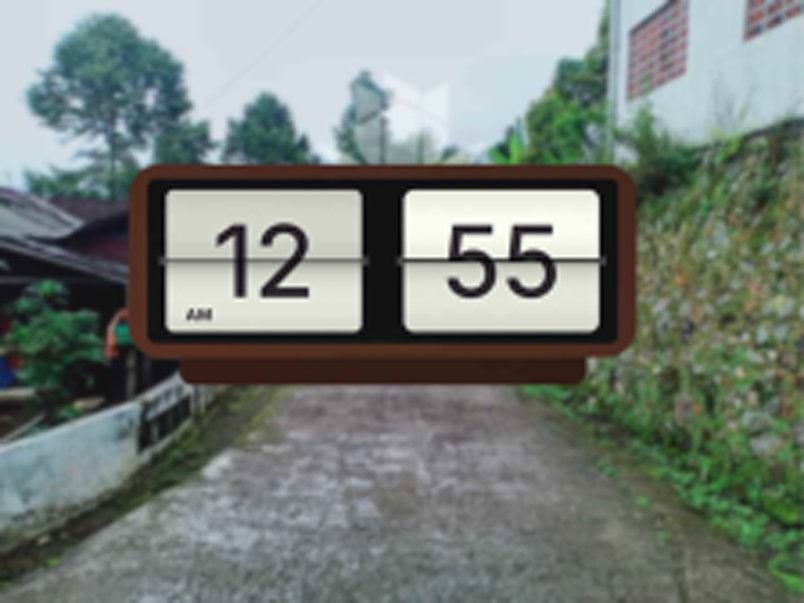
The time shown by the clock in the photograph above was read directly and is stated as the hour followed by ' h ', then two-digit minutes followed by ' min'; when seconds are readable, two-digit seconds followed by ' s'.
12 h 55 min
